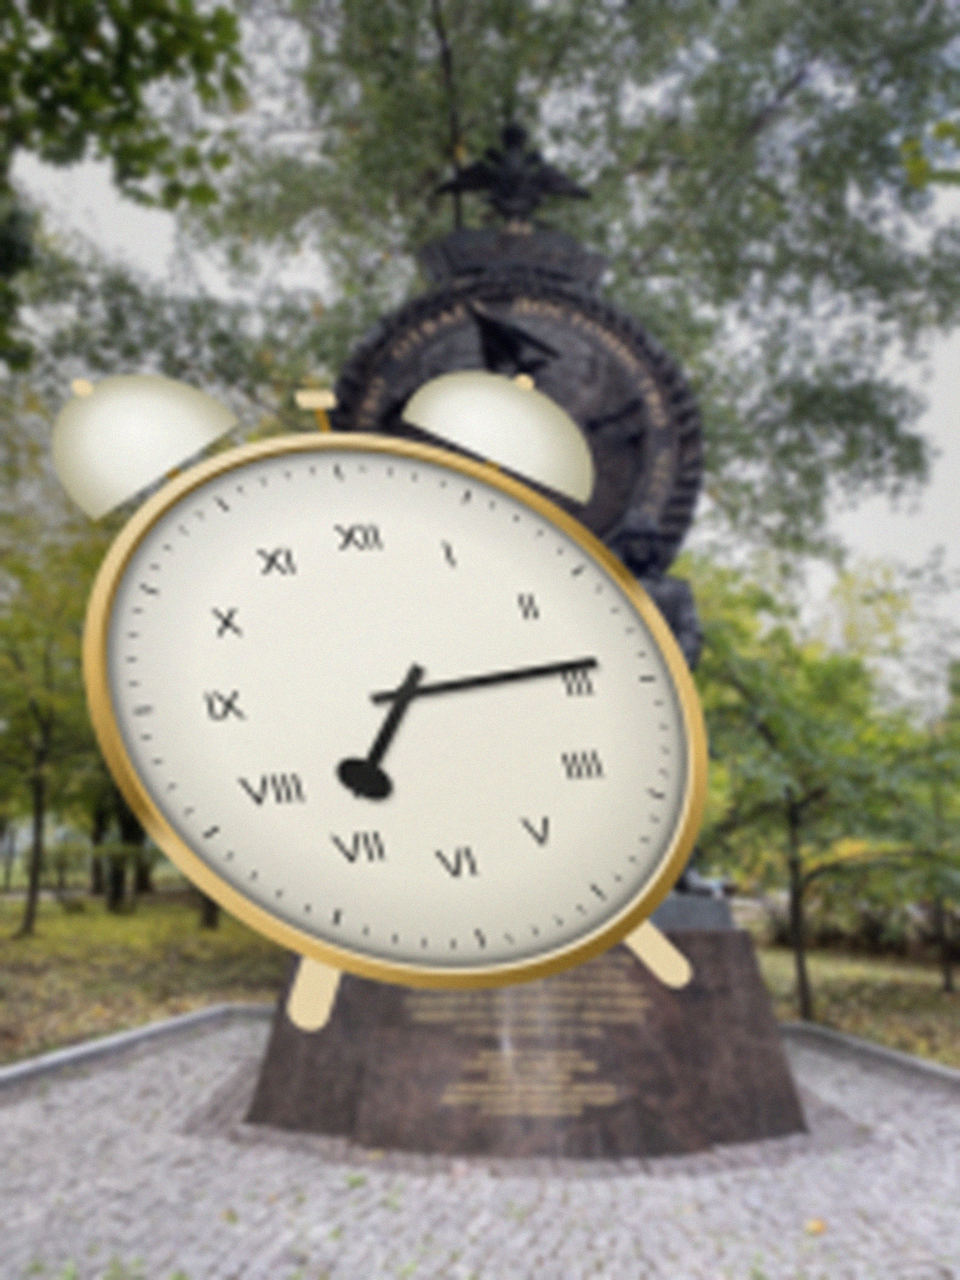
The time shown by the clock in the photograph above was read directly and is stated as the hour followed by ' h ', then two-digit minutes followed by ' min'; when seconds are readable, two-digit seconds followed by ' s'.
7 h 14 min
